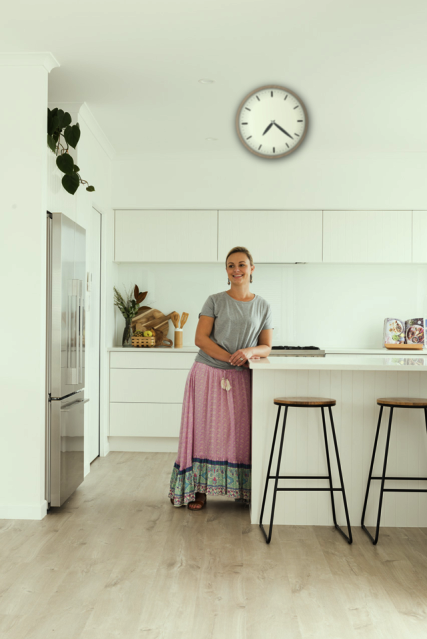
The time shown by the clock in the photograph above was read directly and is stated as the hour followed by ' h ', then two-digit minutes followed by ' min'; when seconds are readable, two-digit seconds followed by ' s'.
7 h 22 min
